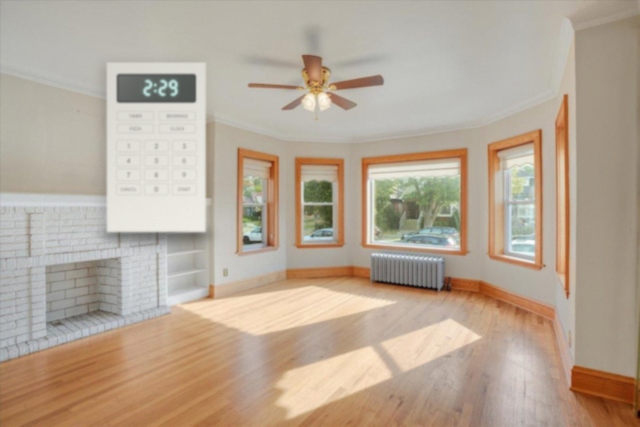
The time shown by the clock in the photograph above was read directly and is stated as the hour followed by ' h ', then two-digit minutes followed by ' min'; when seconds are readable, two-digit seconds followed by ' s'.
2 h 29 min
